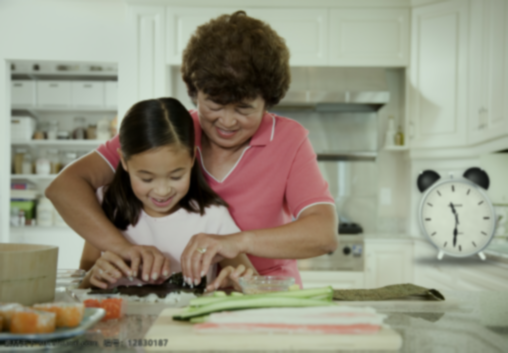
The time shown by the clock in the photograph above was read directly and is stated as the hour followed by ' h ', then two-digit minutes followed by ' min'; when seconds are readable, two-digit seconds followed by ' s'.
11 h 32 min
